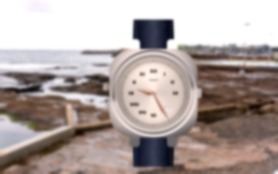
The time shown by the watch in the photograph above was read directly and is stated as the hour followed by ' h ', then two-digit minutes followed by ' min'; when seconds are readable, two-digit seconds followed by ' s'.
9 h 25 min
